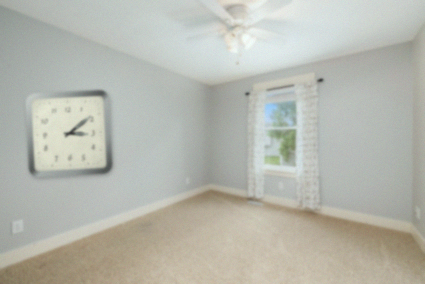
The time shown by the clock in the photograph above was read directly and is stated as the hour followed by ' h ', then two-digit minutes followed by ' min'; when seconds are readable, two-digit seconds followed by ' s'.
3 h 09 min
